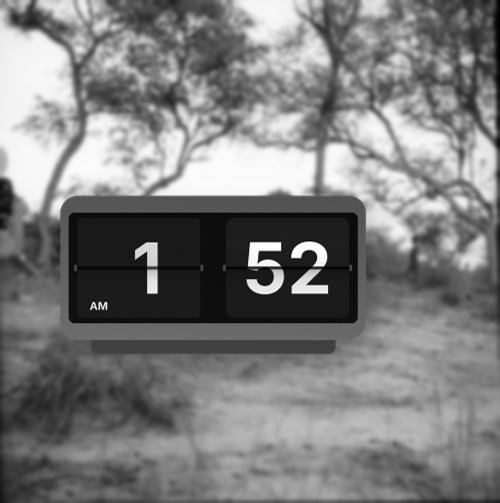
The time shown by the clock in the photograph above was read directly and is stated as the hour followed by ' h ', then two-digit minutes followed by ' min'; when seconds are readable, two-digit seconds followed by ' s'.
1 h 52 min
